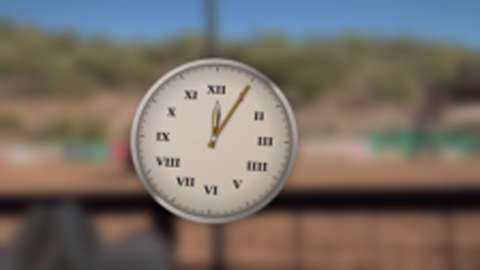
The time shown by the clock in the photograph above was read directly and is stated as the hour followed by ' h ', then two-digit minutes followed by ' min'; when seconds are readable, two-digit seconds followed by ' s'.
12 h 05 min
